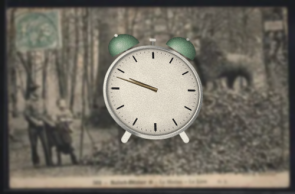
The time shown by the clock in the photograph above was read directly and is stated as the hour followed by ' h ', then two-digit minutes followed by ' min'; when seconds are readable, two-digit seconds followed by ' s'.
9 h 48 min
